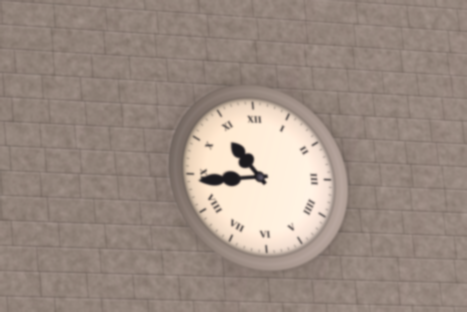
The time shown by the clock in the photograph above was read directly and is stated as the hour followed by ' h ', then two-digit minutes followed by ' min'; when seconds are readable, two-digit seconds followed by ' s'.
10 h 44 min
